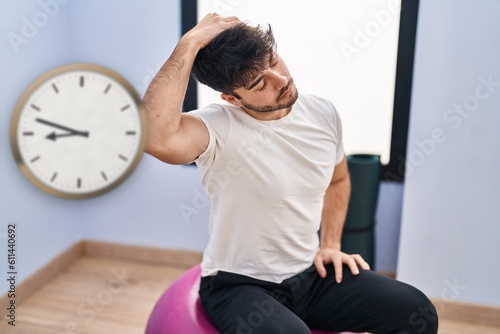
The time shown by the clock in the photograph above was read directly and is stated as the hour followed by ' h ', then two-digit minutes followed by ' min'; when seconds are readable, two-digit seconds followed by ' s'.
8 h 48 min
